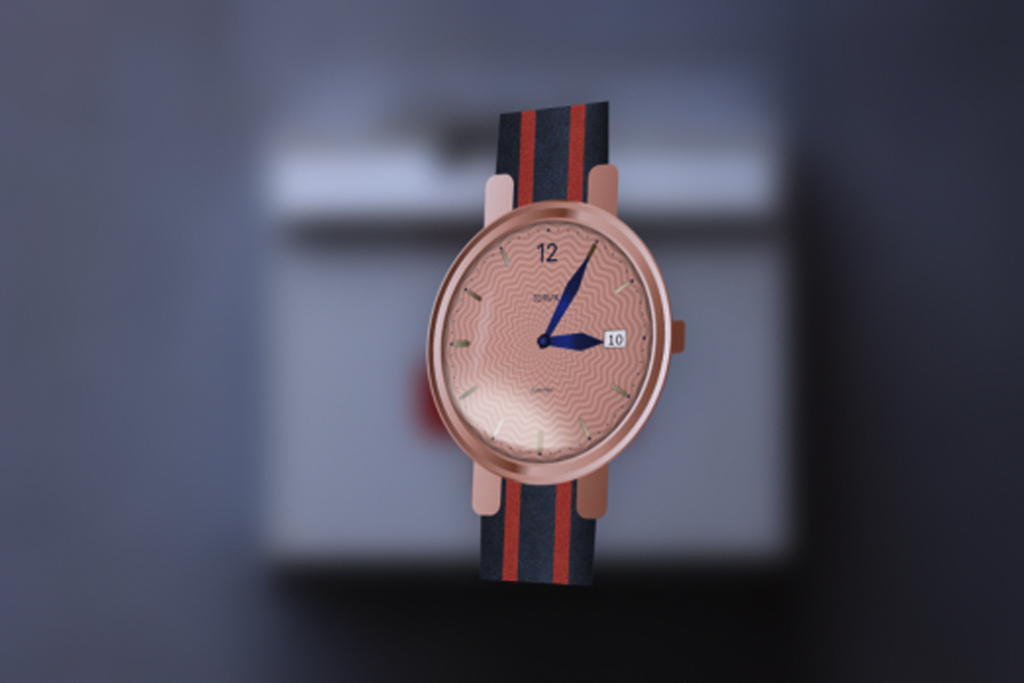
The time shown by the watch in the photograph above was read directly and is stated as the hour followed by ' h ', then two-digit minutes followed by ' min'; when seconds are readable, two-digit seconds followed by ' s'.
3 h 05 min
